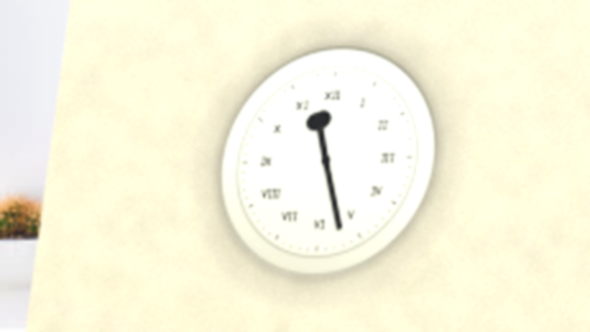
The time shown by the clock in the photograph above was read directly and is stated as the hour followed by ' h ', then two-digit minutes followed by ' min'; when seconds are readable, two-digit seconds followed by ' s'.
11 h 27 min
